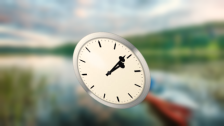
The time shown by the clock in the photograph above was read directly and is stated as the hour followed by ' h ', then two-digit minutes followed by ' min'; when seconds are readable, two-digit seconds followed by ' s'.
2 h 09 min
